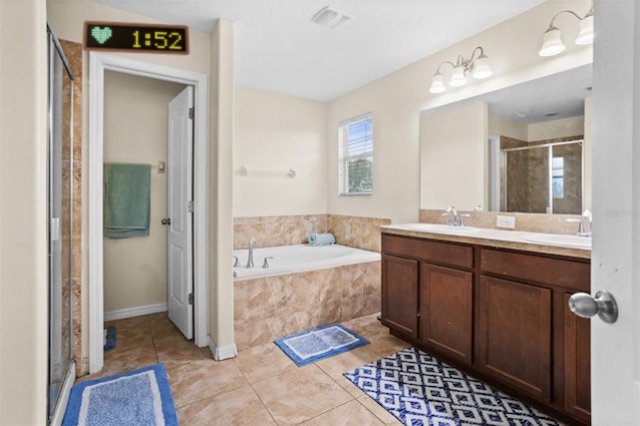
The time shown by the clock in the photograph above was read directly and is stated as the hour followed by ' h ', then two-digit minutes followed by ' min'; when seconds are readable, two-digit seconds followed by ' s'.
1 h 52 min
